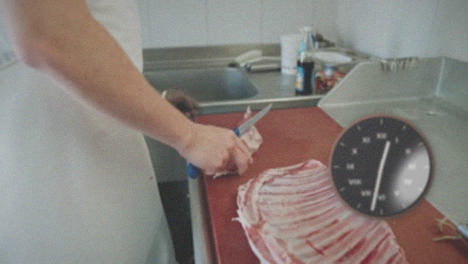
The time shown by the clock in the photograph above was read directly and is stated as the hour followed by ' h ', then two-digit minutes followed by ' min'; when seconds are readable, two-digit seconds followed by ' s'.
12 h 32 min
